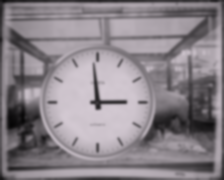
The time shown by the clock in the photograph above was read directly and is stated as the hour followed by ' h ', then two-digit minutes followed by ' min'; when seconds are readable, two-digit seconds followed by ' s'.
2 h 59 min
